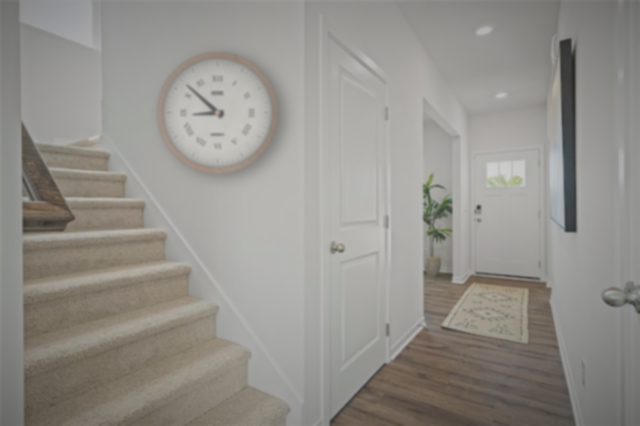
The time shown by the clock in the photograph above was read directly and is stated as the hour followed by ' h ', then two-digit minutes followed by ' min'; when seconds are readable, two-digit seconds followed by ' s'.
8 h 52 min
